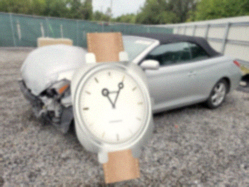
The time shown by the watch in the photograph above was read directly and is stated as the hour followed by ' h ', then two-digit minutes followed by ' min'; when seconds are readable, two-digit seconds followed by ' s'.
11 h 05 min
